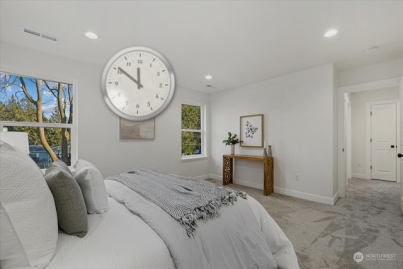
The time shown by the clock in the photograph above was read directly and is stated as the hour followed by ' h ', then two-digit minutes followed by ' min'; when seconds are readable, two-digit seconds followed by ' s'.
11 h 51 min
